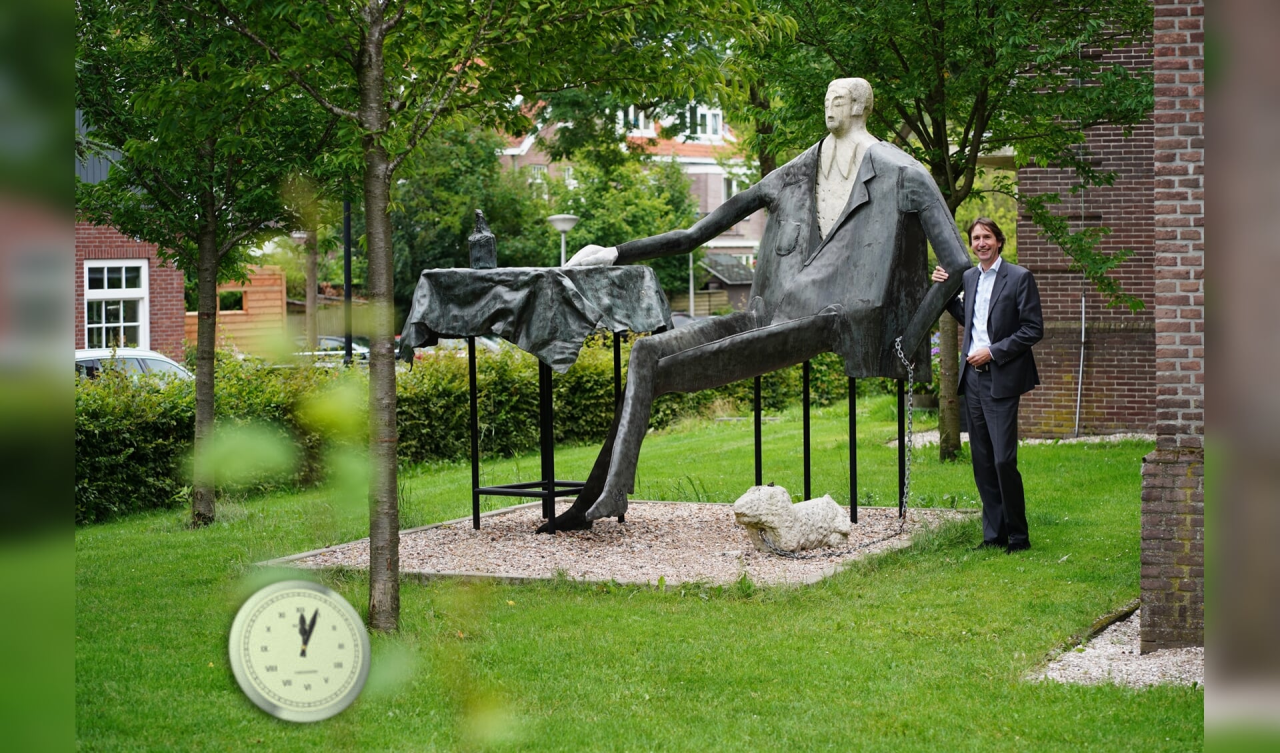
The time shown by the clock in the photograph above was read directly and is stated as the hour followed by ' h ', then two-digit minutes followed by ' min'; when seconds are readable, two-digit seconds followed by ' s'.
12 h 04 min
